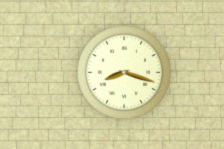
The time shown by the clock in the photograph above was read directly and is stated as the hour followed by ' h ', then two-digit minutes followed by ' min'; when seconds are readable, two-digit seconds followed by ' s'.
8 h 18 min
